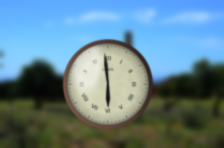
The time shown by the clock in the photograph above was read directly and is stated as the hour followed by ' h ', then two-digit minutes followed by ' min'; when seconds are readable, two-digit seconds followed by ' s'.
5 h 59 min
